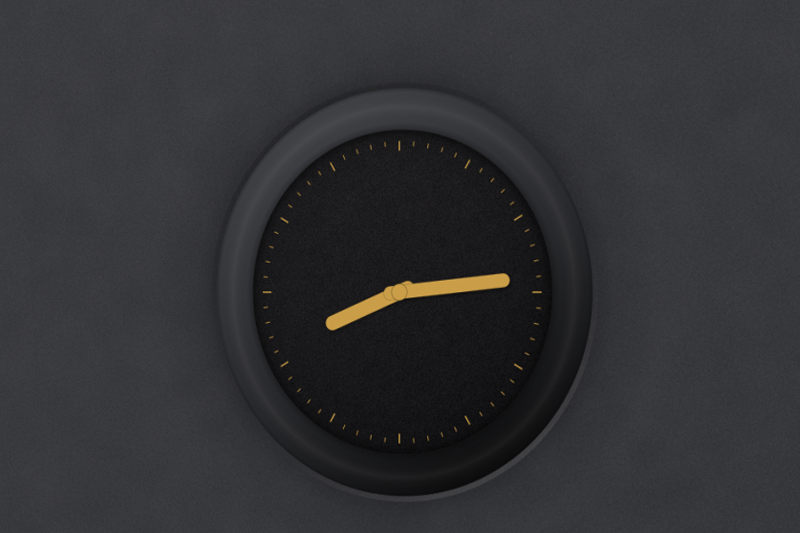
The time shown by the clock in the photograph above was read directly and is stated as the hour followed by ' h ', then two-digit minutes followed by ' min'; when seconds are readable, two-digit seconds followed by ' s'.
8 h 14 min
